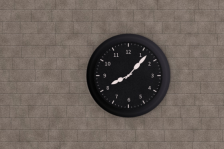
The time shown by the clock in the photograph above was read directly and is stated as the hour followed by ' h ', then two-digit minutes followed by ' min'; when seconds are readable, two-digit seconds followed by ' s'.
8 h 07 min
